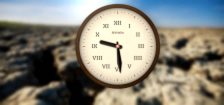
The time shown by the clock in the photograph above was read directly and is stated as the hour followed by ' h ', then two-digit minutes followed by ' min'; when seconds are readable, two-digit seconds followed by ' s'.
9 h 29 min
